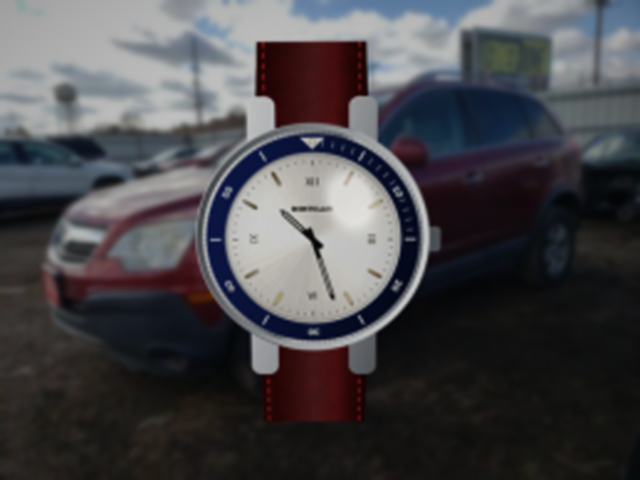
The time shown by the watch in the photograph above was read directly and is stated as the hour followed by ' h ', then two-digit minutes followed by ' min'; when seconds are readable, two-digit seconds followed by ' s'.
10 h 27 min
